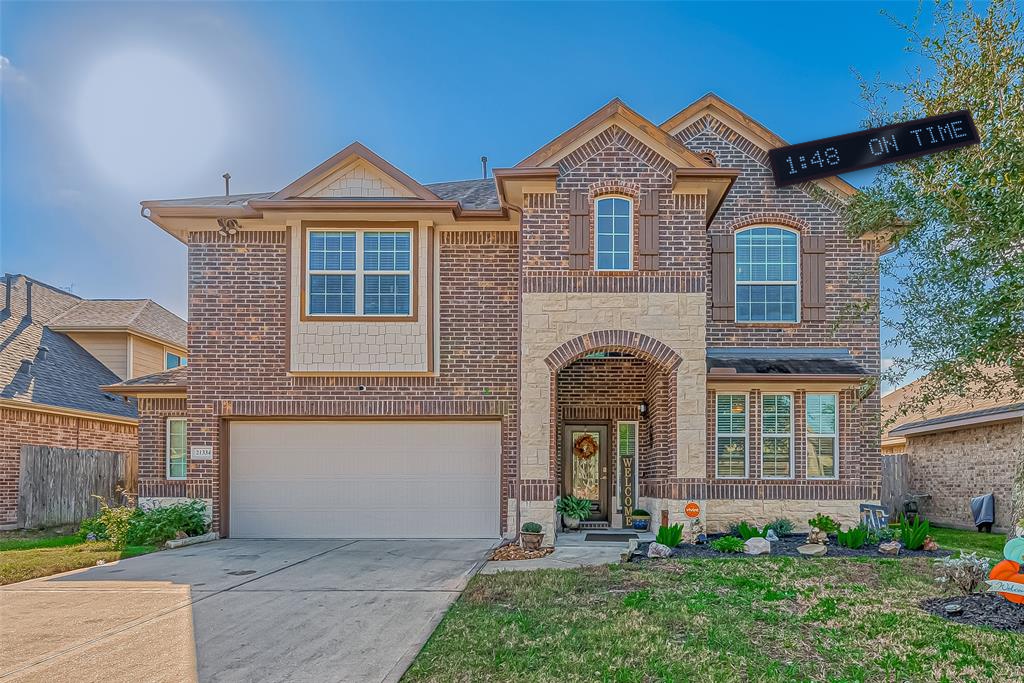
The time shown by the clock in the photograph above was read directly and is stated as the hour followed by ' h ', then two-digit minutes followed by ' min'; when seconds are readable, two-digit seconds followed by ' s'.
1 h 48 min
